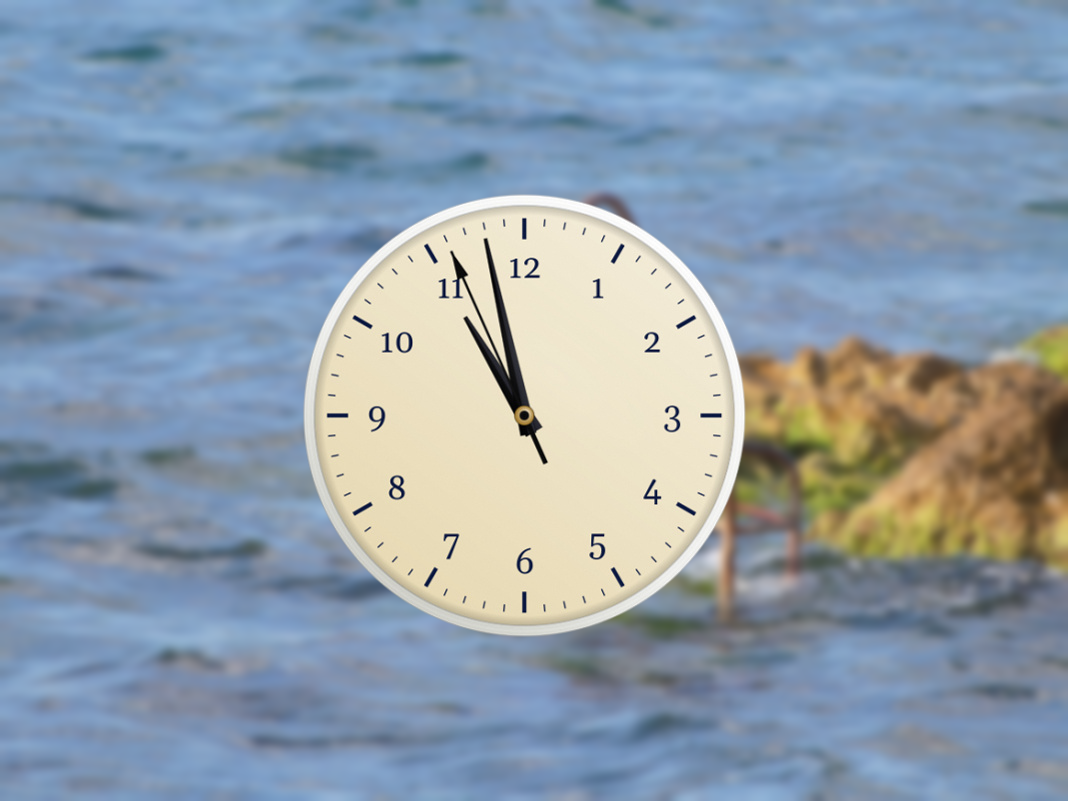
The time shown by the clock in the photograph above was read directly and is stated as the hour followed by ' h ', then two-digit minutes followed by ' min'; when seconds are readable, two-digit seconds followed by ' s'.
10 h 57 min 56 s
